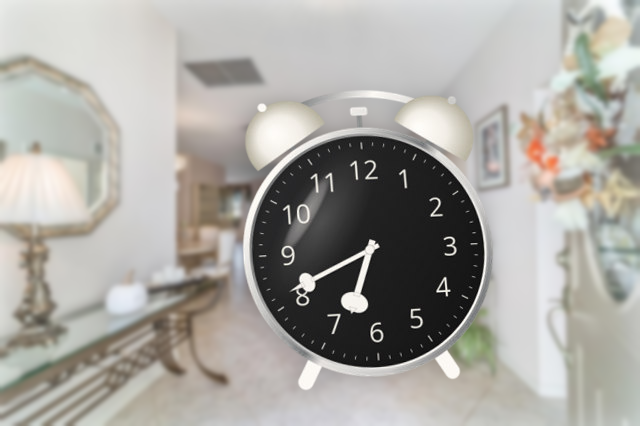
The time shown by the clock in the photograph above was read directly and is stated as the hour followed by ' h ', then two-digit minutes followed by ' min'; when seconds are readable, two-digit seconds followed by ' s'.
6 h 41 min
